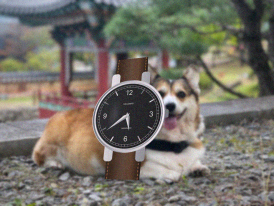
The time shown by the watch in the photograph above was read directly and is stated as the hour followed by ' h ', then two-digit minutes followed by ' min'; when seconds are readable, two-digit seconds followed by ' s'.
5 h 39 min
